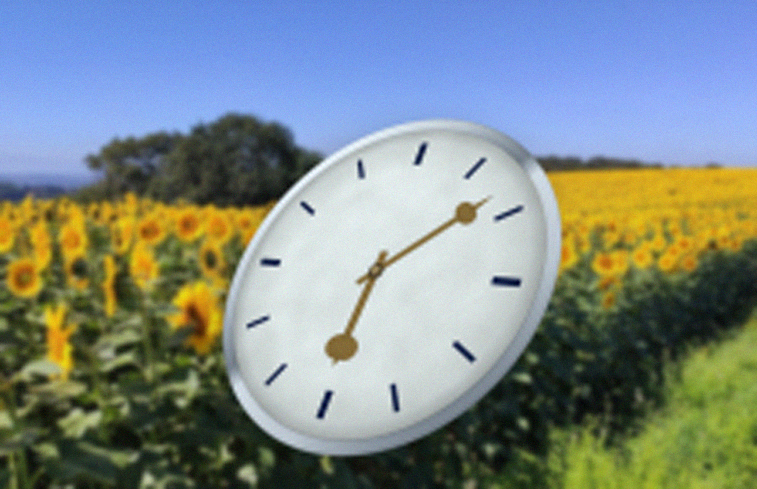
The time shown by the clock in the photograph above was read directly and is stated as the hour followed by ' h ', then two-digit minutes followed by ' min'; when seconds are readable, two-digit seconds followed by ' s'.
6 h 08 min
